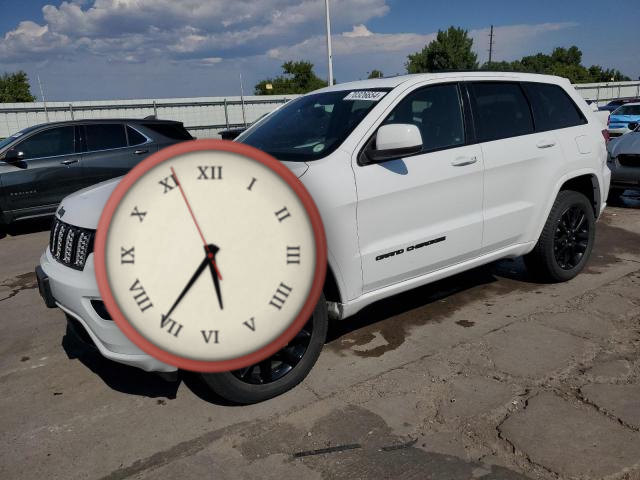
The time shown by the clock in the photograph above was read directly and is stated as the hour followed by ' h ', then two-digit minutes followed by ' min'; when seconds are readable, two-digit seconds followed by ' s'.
5 h 35 min 56 s
